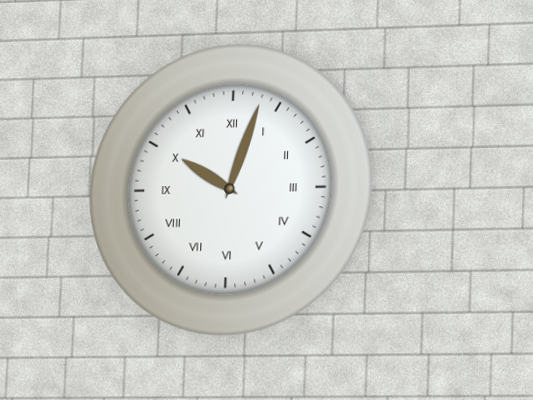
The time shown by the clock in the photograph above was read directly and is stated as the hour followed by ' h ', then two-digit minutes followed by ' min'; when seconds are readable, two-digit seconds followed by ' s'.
10 h 03 min
